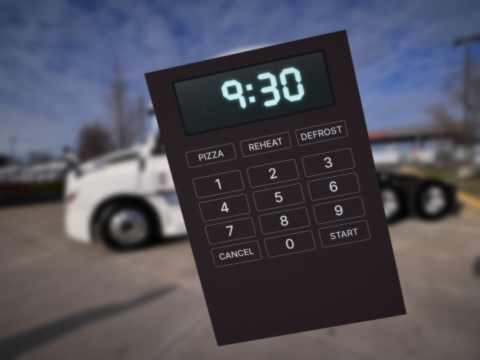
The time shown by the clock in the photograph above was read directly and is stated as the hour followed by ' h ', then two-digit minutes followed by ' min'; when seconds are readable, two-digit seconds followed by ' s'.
9 h 30 min
